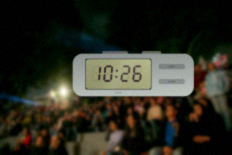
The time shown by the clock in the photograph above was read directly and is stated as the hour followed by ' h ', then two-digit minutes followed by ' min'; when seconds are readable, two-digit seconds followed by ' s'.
10 h 26 min
